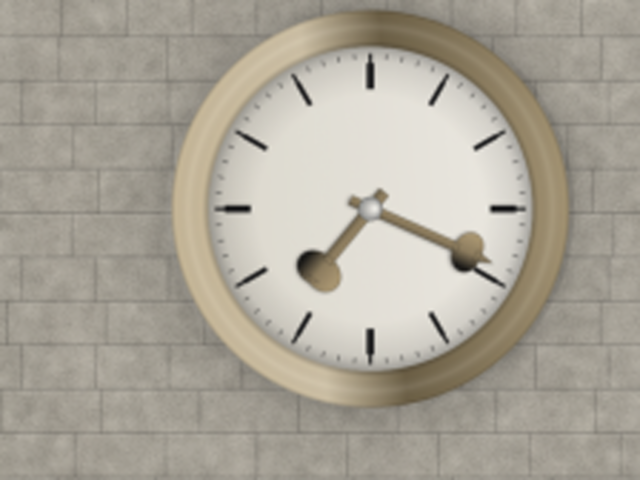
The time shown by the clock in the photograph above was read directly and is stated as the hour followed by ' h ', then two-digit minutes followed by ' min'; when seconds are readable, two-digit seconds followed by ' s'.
7 h 19 min
